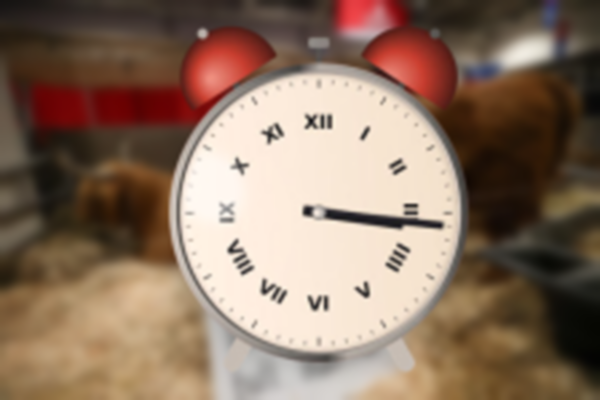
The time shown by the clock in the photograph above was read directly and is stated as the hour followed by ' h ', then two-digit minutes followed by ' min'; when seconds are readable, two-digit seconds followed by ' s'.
3 h 16 min
